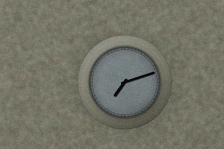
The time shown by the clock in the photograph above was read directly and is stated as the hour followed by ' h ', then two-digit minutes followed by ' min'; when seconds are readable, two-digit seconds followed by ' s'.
7 h 12 min
